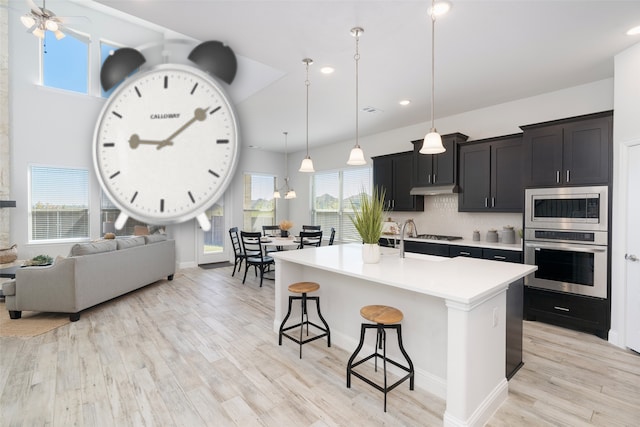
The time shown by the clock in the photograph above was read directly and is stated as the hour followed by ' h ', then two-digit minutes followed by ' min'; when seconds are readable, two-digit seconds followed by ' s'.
9 h 09 min
